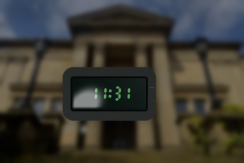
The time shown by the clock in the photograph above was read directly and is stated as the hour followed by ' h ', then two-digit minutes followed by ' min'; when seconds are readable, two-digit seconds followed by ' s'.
11 h 31 min
